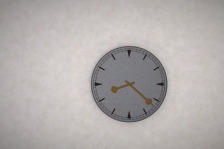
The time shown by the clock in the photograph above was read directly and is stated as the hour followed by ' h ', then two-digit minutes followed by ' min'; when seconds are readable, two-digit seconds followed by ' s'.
8 h 22 min
